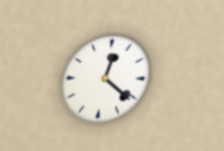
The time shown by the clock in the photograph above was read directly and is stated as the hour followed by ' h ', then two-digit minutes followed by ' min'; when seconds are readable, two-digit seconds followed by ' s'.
12 h 21 min
